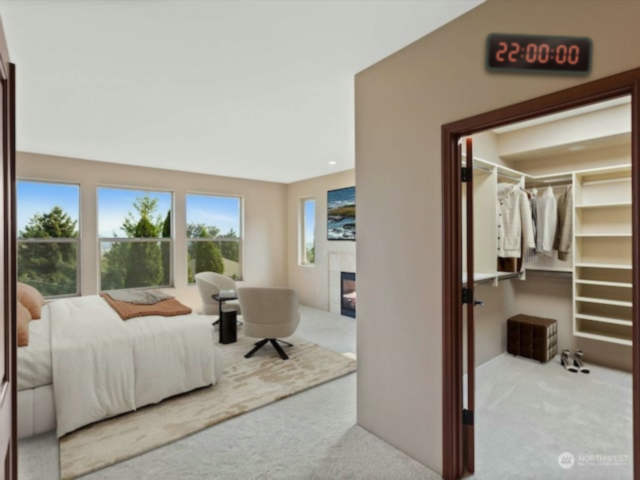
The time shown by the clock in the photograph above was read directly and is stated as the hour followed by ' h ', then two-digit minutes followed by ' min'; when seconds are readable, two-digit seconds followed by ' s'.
22 h 00 min 00 s
